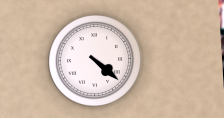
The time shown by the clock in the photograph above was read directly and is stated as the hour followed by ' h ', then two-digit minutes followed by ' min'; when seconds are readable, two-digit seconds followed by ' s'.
4 h 22 min
